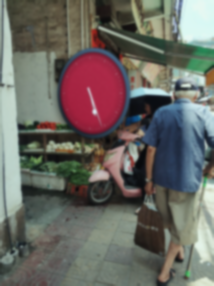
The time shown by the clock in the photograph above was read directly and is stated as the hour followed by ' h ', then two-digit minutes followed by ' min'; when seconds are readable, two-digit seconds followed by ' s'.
5 h 26 min
